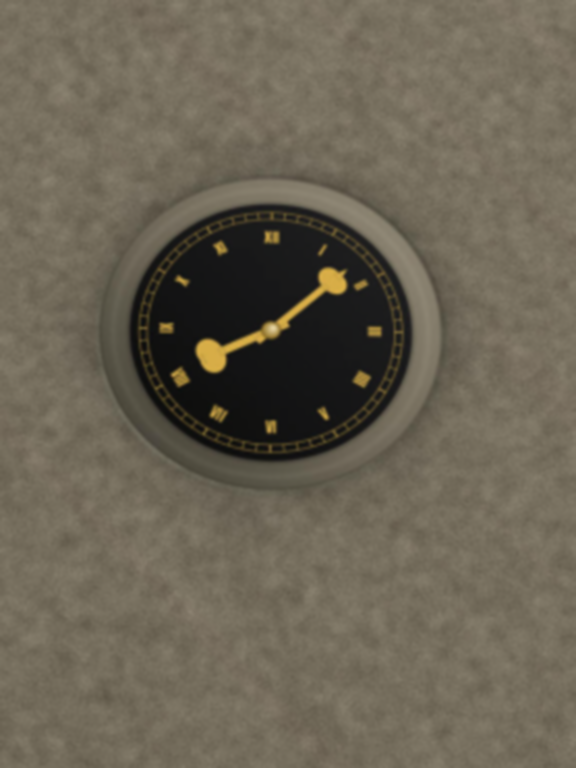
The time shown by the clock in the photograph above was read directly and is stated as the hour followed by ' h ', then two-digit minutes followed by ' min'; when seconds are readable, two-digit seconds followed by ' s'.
8 h 08 min
